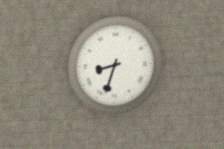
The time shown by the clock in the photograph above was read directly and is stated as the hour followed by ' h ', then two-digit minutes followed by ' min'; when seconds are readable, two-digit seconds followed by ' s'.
8 h 33 min
